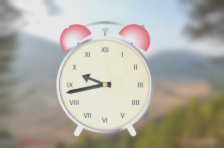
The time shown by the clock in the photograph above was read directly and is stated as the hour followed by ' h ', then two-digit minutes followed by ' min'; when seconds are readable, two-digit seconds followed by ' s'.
9 h 43 min
